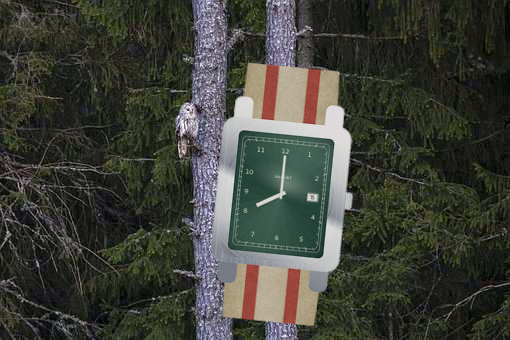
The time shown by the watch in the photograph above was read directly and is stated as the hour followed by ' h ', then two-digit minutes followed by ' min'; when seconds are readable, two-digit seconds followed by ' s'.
8 h 00 min
